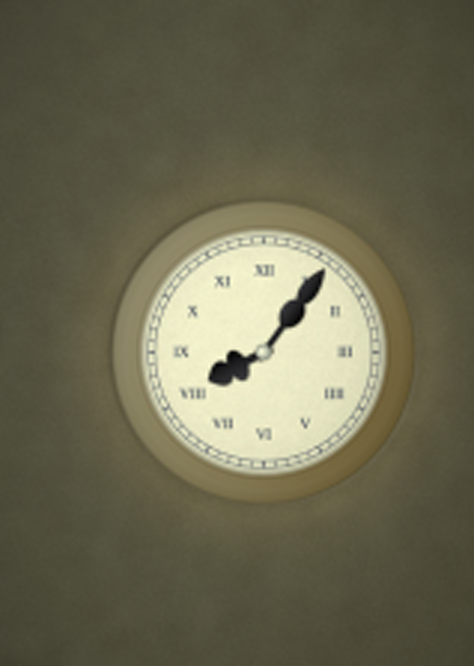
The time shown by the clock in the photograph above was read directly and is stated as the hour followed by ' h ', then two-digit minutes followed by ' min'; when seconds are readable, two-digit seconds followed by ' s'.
8 h 06 min
